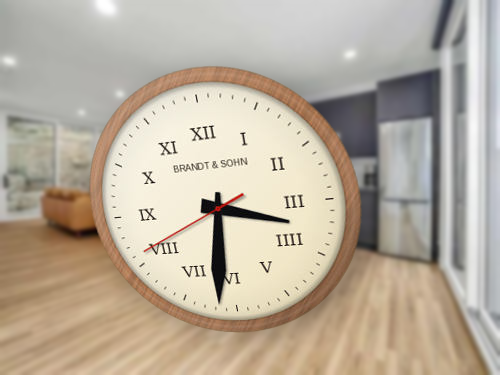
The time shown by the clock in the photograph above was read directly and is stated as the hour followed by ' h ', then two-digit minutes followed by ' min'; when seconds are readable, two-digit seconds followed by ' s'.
3 h 31 min 41 s
